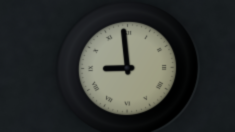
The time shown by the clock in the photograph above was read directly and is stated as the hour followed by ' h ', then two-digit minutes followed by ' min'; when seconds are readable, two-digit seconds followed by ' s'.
8 h 59 min
